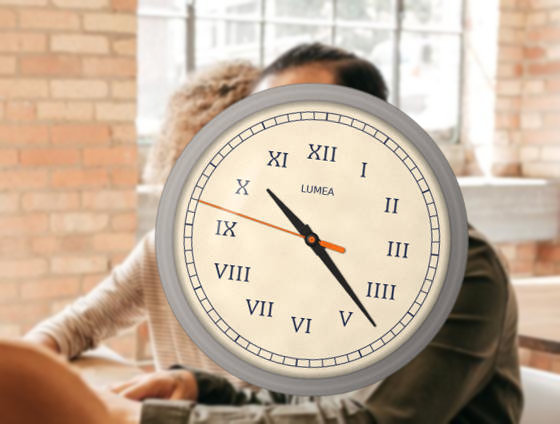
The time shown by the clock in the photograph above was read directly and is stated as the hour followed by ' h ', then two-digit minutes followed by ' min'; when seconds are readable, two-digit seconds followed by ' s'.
10 h 22 min 47 s
